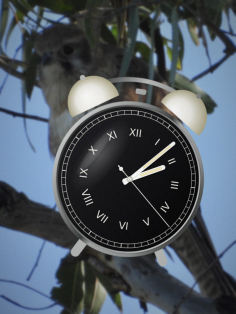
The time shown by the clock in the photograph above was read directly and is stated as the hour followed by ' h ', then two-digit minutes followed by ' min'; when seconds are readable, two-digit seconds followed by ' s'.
2 h 07 min 22 s
